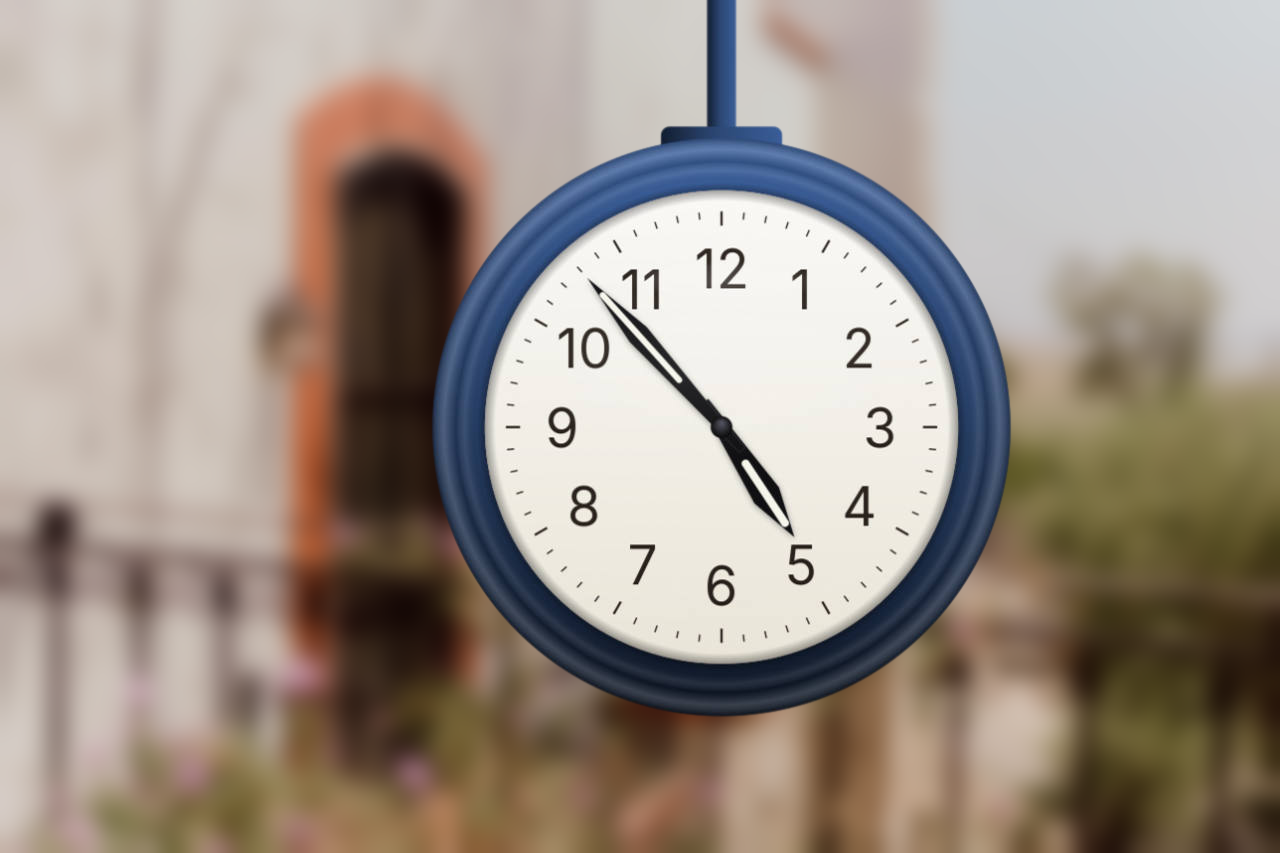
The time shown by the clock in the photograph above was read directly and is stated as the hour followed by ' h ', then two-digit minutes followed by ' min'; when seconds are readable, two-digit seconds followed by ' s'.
4 h 53 min
